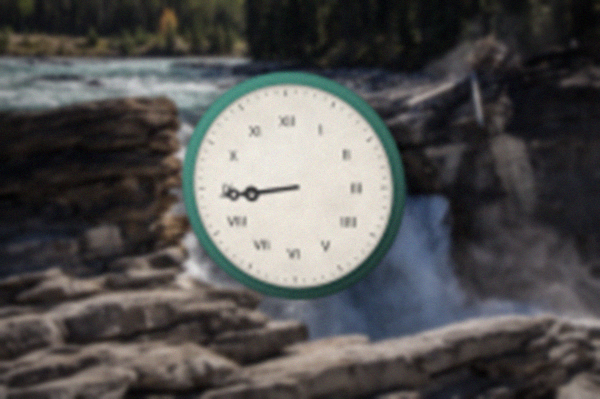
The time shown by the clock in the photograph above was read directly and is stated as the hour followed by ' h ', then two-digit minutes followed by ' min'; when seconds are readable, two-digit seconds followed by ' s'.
8 h 44 min
